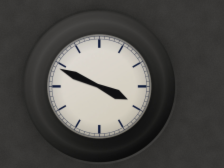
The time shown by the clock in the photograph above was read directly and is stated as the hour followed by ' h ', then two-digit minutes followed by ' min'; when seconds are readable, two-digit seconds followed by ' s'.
3 h 49 min
